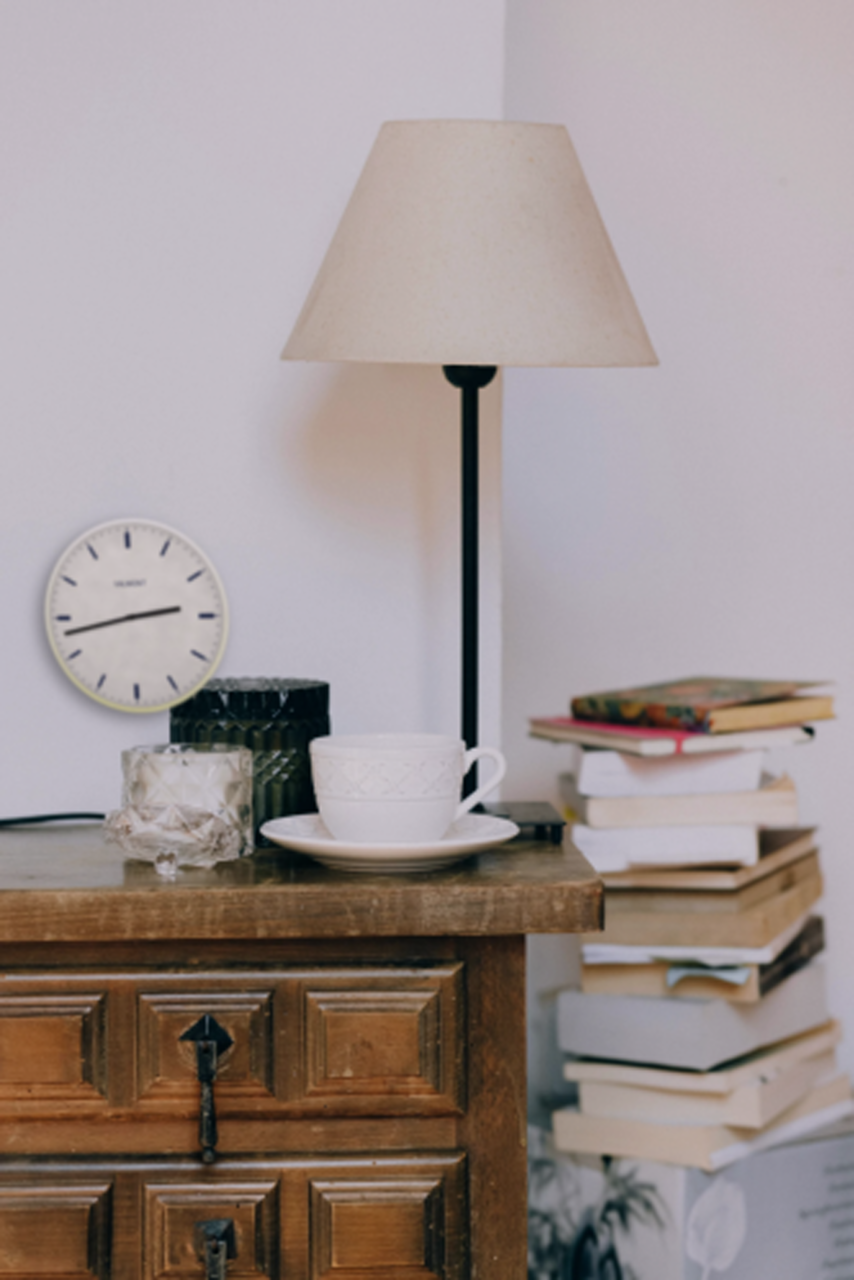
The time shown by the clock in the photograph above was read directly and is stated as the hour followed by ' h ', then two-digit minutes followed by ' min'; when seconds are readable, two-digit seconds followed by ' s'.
2 h 43 min
